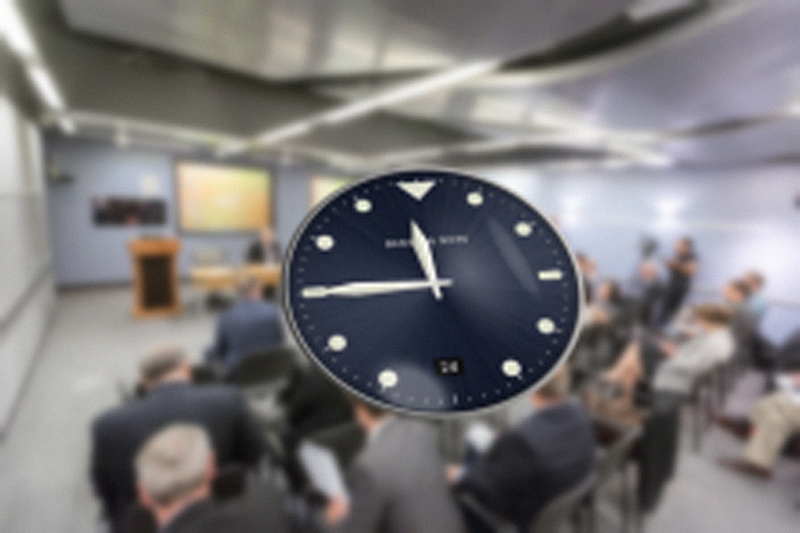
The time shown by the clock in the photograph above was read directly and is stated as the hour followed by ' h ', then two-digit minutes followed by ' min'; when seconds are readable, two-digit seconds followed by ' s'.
11 h 45 min
